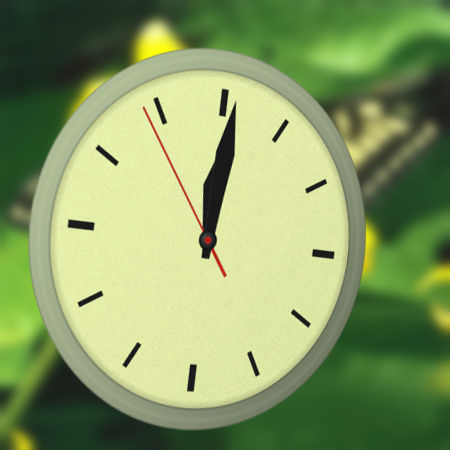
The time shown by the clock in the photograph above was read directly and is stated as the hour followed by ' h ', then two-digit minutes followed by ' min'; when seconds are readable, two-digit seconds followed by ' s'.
12 h 00 min 54 s
